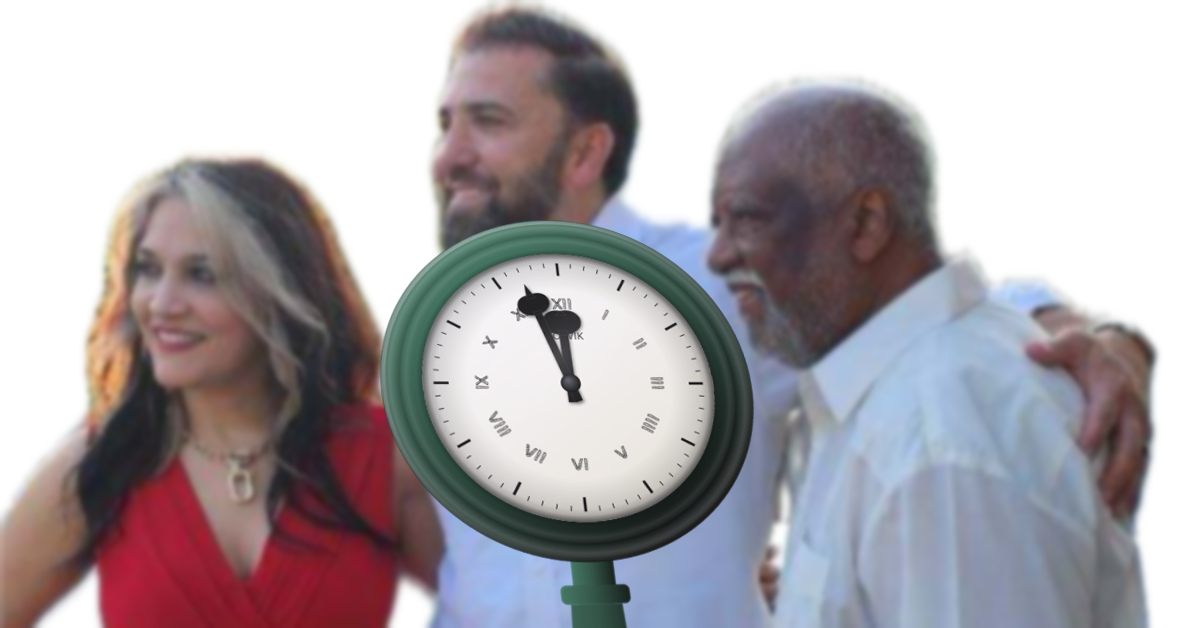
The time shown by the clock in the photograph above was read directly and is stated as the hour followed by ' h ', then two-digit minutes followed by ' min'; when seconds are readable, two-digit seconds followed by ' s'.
11 h 57 min
